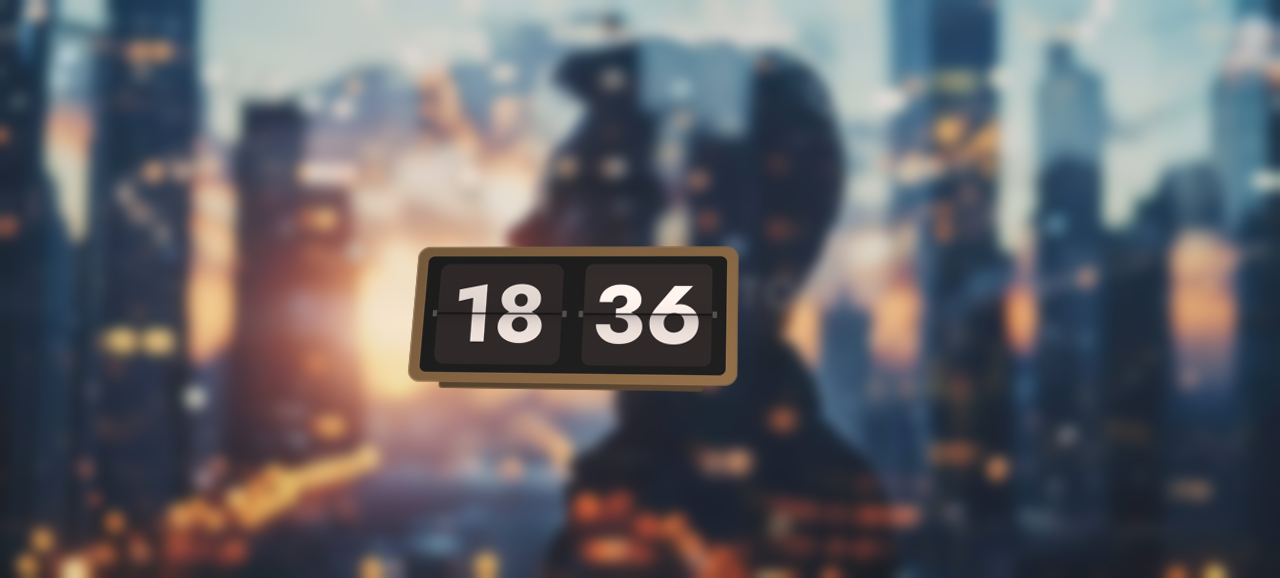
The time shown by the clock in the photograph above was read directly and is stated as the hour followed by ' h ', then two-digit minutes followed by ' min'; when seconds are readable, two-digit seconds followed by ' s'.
18 h 36 min
